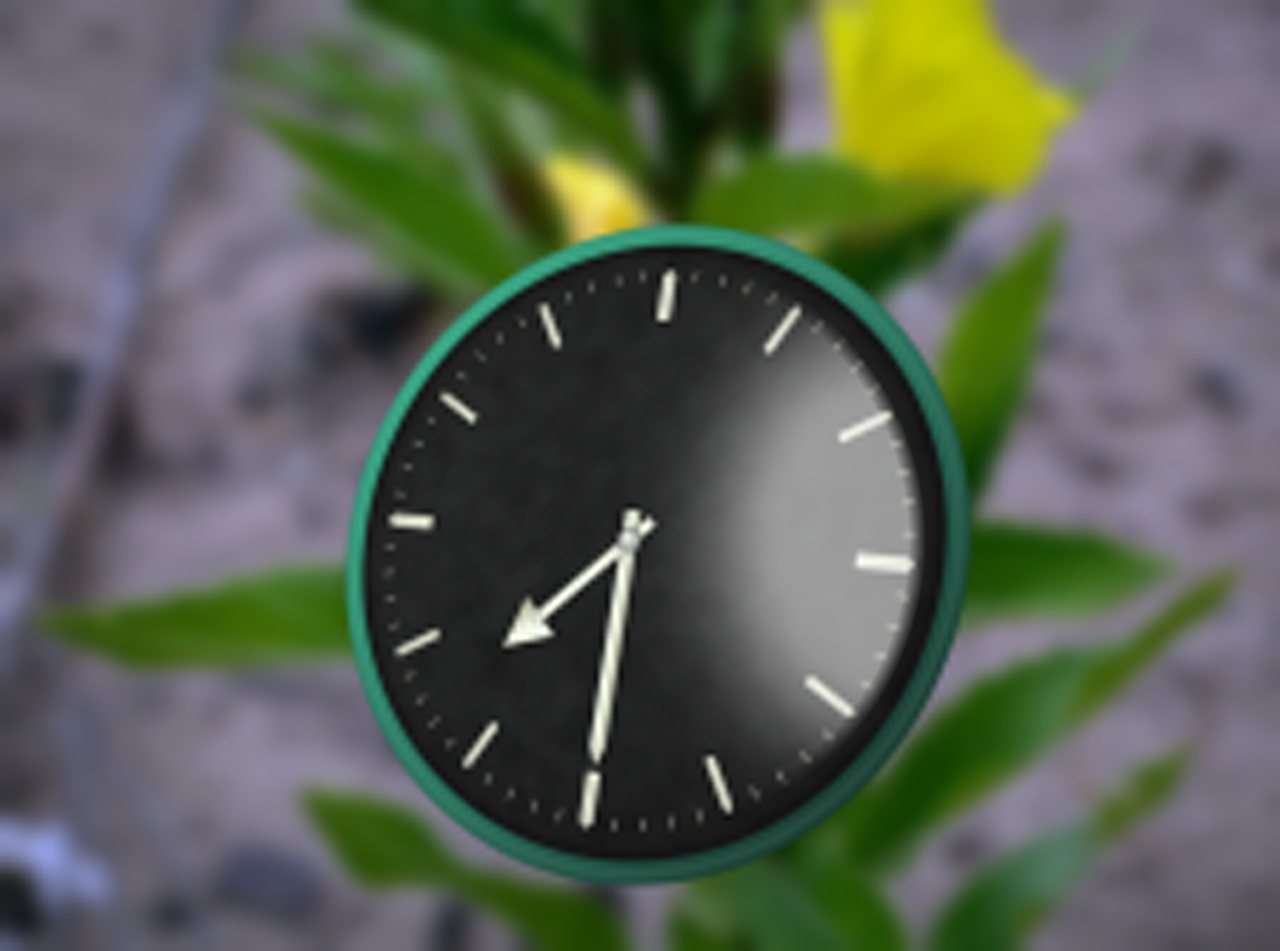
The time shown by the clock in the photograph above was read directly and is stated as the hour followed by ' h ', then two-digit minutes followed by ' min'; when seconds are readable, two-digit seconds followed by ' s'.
7 h 30 min
